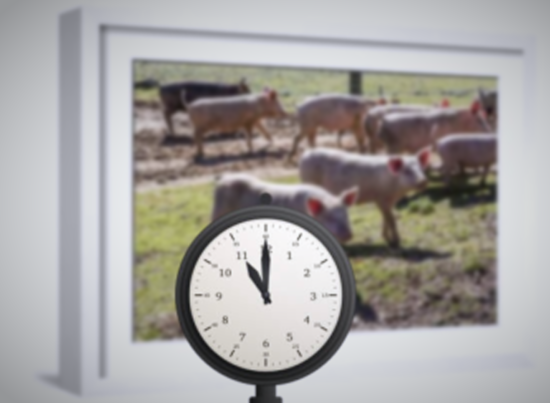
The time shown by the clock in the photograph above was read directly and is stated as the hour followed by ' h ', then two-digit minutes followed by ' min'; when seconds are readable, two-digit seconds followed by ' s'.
11 h 00 min
